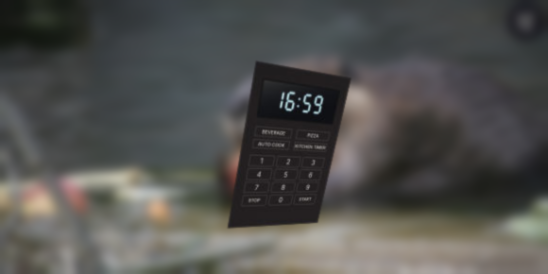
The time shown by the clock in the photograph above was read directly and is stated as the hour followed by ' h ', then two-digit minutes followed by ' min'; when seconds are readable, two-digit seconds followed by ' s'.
16 h 59 min
